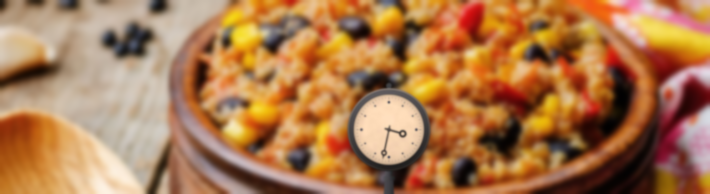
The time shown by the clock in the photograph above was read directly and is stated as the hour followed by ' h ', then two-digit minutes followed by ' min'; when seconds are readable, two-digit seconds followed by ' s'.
3 h 32 min
